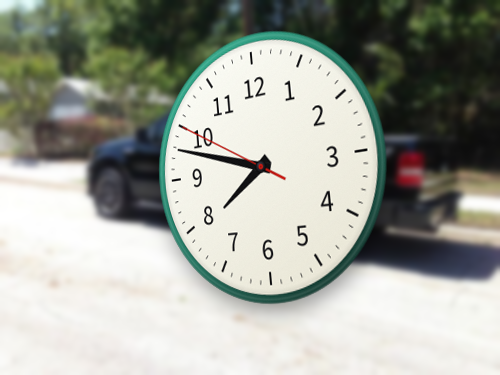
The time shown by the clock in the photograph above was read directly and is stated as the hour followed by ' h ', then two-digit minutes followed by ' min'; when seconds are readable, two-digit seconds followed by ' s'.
7 h 47 min 50 s
